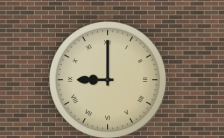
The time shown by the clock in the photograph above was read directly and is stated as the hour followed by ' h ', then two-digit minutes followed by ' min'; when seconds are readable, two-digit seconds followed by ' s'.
9 h 00 min
